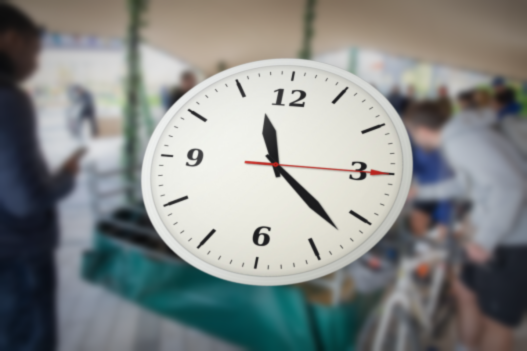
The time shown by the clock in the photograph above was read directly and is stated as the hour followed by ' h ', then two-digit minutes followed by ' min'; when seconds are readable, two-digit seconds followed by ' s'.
11 h 22 min 15 s
